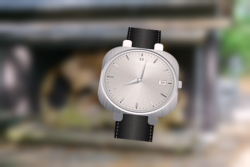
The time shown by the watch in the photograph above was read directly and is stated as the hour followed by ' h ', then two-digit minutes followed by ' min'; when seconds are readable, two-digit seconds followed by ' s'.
8 h 02 min
